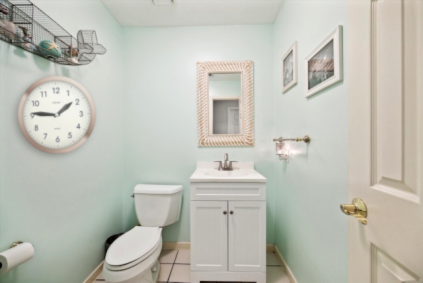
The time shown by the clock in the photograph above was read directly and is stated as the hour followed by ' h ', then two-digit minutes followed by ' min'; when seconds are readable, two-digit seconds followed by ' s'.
1 h 46 min
